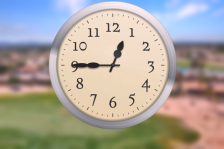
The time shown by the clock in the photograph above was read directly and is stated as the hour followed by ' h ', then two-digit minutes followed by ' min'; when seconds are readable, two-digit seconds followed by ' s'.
12 h 45 min
